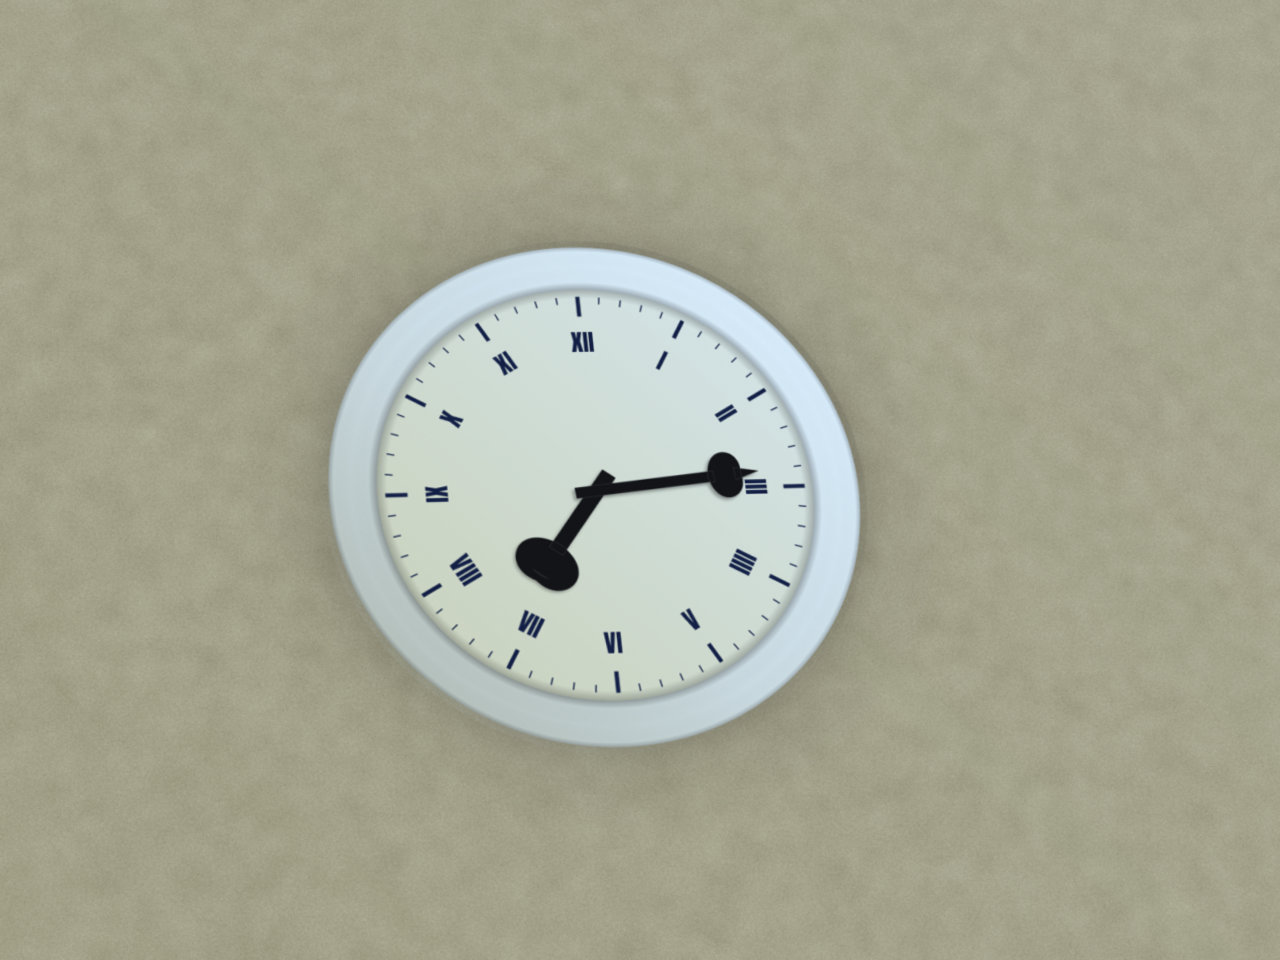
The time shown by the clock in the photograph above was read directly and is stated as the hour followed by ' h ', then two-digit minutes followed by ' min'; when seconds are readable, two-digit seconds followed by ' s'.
7 h 14 min
